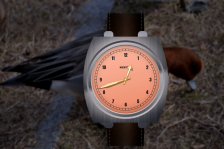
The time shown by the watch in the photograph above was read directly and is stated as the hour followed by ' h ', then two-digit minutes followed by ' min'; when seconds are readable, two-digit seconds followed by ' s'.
12 h 42 min
